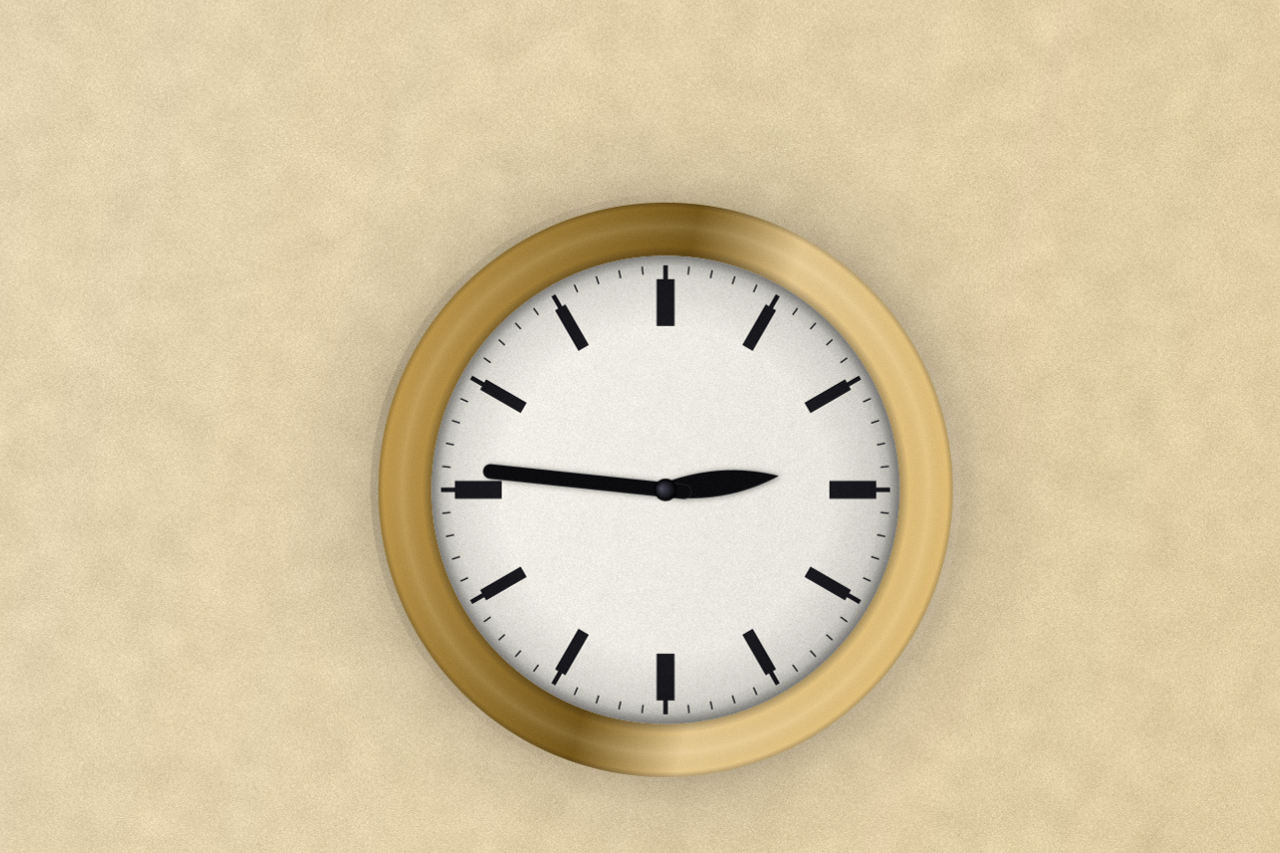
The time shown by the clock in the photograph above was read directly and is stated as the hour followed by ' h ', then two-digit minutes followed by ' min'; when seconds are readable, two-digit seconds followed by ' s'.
2 h 46 min
